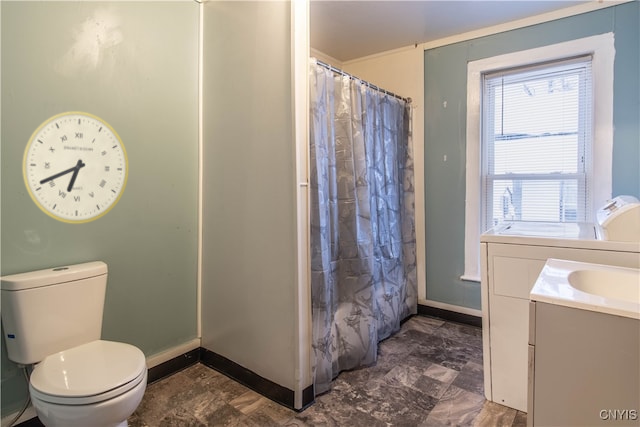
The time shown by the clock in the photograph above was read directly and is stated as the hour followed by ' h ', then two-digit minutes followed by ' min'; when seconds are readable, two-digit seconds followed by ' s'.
6 h 41 min
